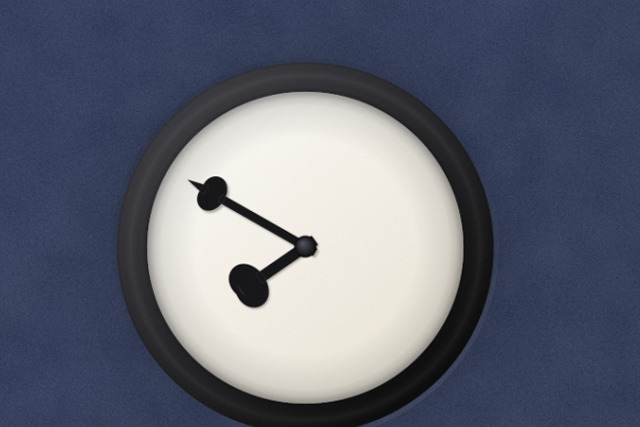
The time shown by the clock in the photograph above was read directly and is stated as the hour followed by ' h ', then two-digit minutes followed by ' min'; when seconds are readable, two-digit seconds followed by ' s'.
7 h 50 min
